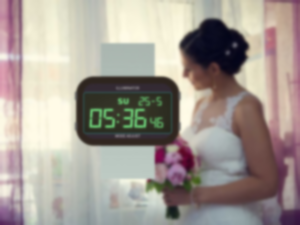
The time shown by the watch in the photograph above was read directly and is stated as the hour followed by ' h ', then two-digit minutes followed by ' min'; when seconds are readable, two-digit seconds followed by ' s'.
5 h 36 min
